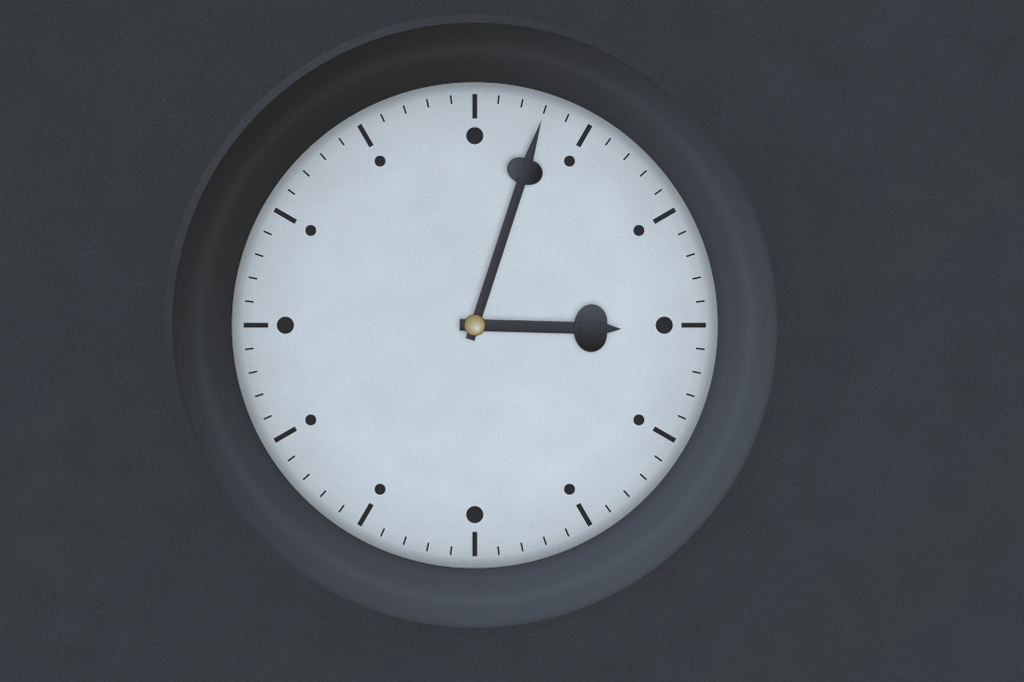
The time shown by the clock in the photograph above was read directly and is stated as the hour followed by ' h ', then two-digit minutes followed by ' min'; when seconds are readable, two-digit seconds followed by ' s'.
3 h 03 min
